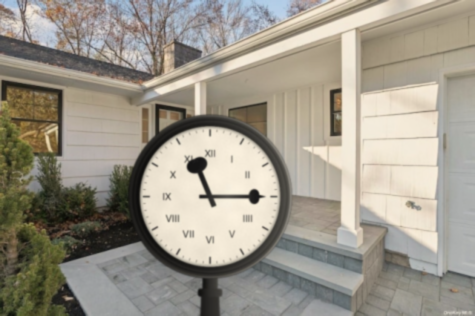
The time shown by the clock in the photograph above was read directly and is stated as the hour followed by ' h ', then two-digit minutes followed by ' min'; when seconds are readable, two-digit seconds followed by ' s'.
11 h 15 min
